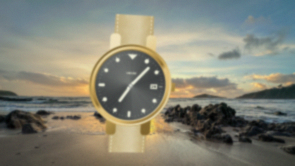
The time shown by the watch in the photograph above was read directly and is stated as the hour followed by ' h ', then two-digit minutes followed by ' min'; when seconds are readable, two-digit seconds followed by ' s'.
7 h 07 min
